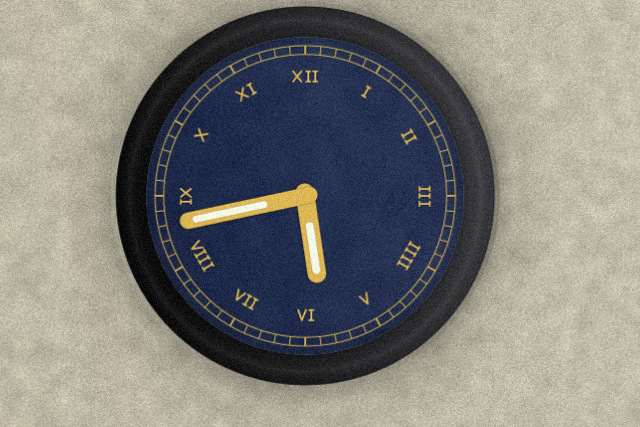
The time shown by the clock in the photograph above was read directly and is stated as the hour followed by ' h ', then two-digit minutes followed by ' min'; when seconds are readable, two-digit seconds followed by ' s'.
5 h 43 min
